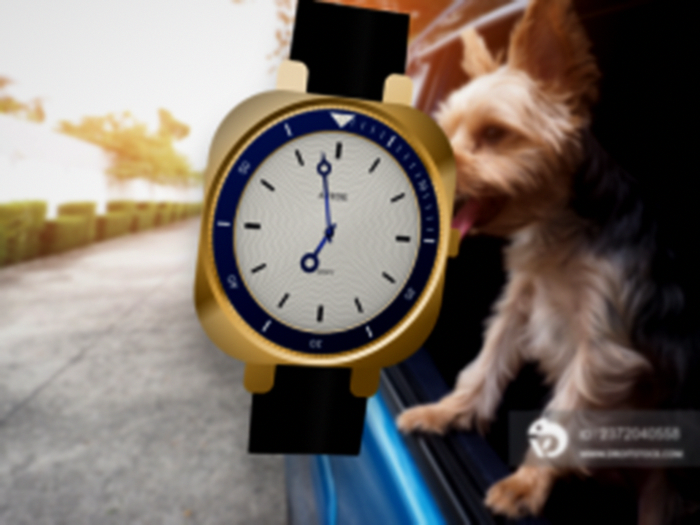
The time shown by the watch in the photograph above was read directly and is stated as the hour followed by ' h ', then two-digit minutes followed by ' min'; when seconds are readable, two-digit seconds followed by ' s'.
6 h 58 min
